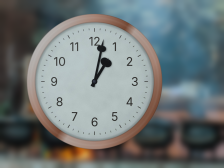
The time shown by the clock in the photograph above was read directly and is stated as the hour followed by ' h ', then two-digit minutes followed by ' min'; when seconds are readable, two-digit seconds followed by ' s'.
1 h 02 min
